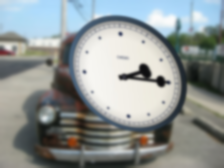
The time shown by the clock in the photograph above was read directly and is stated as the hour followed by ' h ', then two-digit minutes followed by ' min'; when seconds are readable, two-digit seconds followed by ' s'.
2 h 15 min
